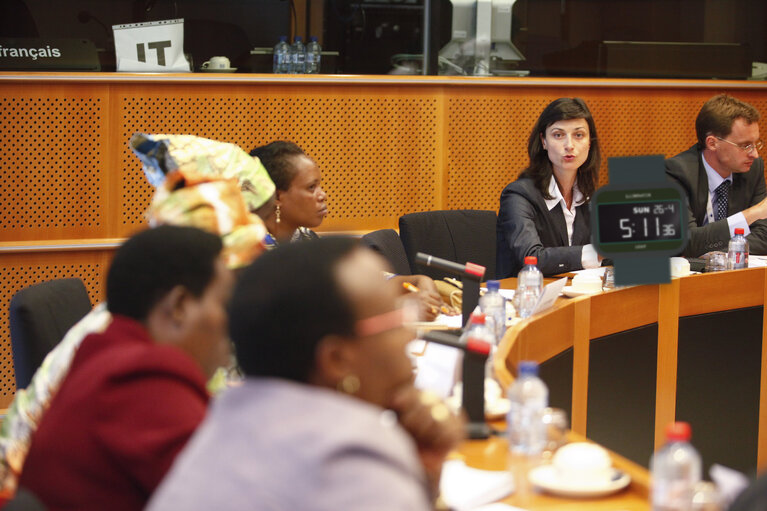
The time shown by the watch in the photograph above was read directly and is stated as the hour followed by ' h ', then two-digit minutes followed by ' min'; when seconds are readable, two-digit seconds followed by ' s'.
5 h 11 min
